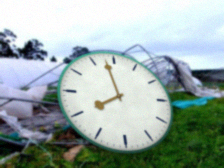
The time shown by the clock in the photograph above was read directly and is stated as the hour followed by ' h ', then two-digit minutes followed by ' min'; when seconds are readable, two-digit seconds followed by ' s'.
7 h 58 min
